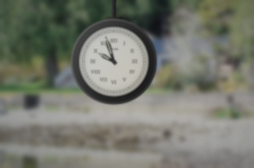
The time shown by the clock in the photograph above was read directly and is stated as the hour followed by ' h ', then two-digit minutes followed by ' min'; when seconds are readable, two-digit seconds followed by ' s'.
9 h 57 min
